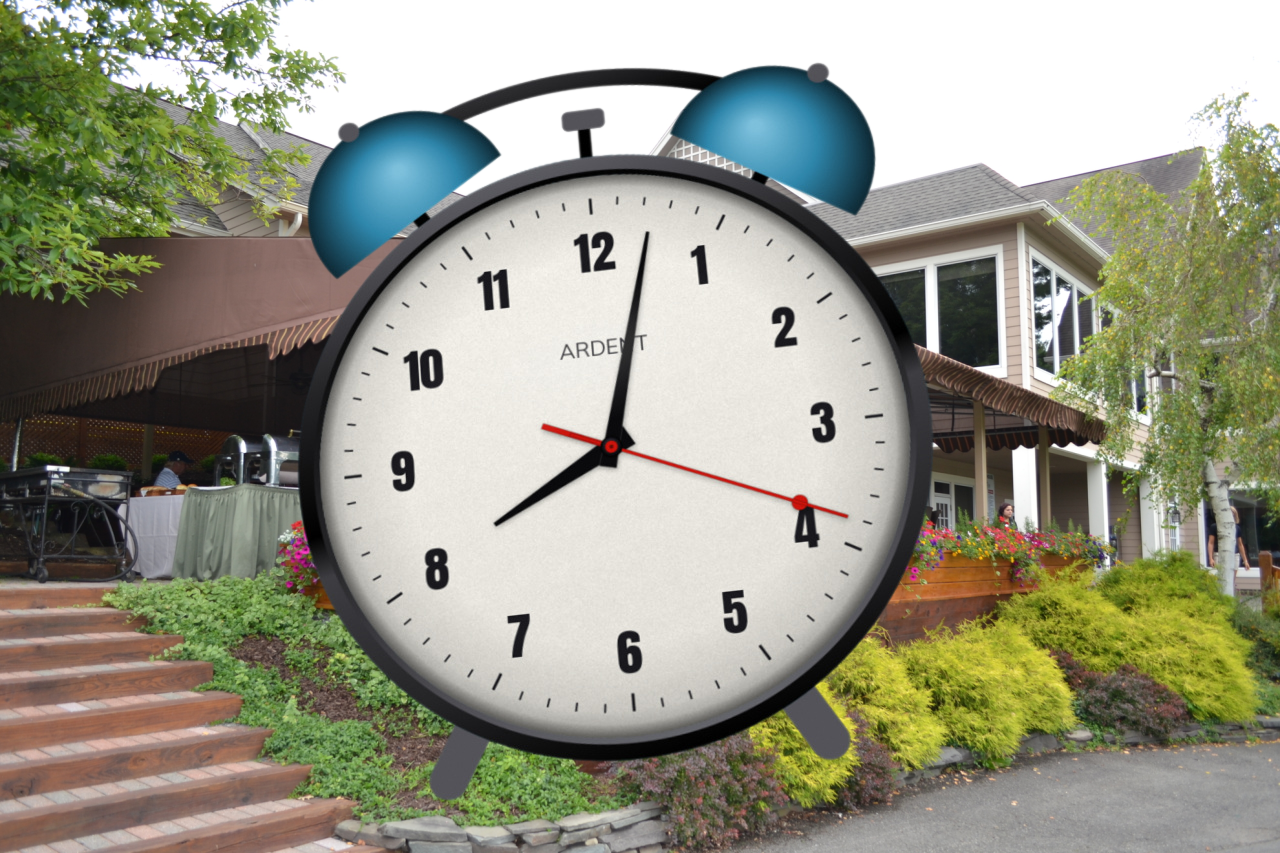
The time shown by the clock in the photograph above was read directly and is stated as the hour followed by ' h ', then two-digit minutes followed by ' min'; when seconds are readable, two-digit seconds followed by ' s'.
8 h 02 min 19 s
